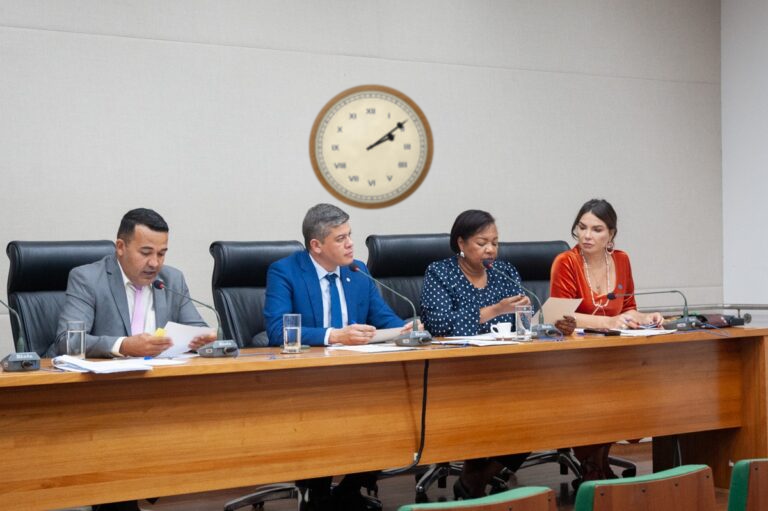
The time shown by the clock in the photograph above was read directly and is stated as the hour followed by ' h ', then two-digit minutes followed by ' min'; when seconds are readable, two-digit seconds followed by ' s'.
2 h 09 min
